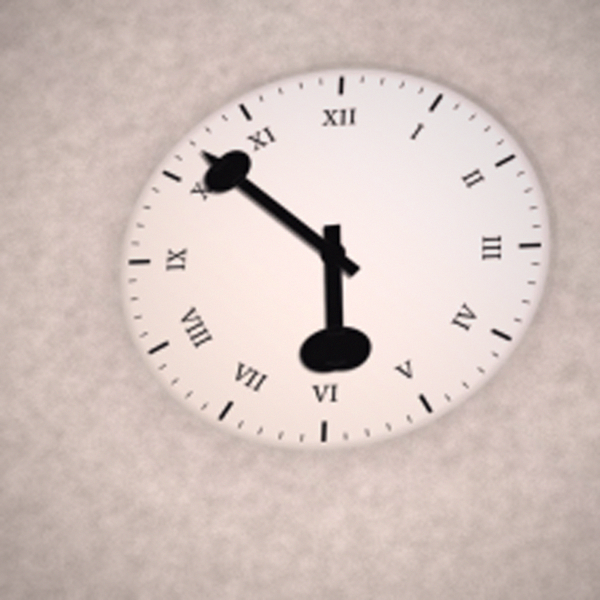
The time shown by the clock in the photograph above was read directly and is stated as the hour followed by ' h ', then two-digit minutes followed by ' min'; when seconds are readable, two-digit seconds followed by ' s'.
5 h 52 min
